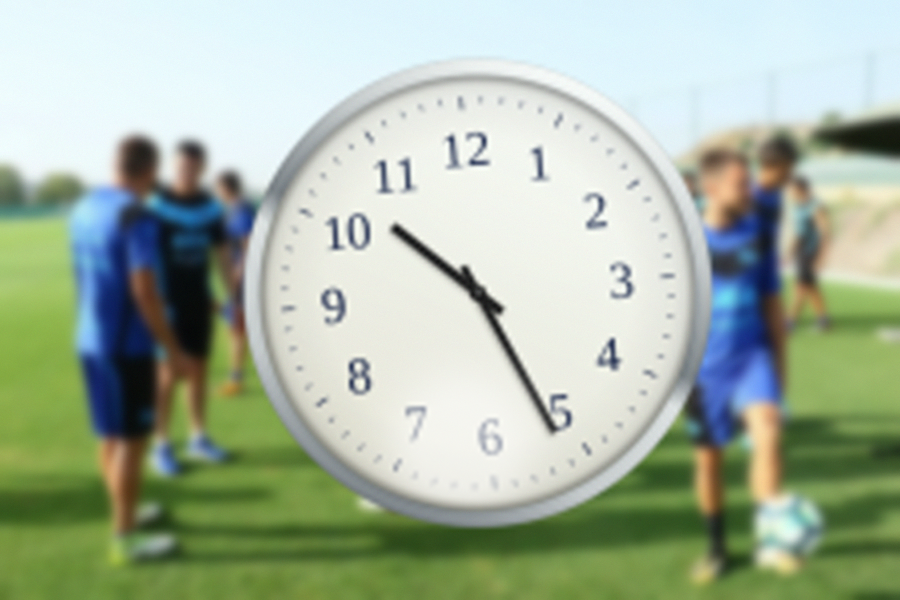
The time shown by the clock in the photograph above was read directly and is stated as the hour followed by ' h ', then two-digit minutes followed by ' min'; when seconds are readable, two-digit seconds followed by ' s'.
10 h 26 min
